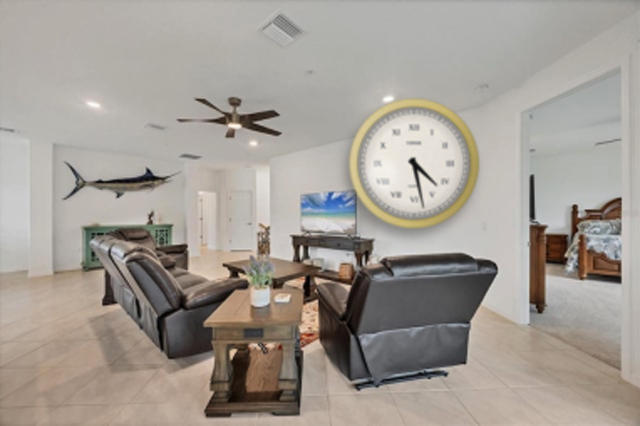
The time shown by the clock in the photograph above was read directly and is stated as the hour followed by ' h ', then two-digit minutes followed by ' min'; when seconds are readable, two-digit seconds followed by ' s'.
4 h 28 min
